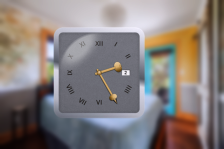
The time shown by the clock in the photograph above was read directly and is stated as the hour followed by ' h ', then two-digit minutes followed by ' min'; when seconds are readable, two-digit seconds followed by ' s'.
2 h 25 min
